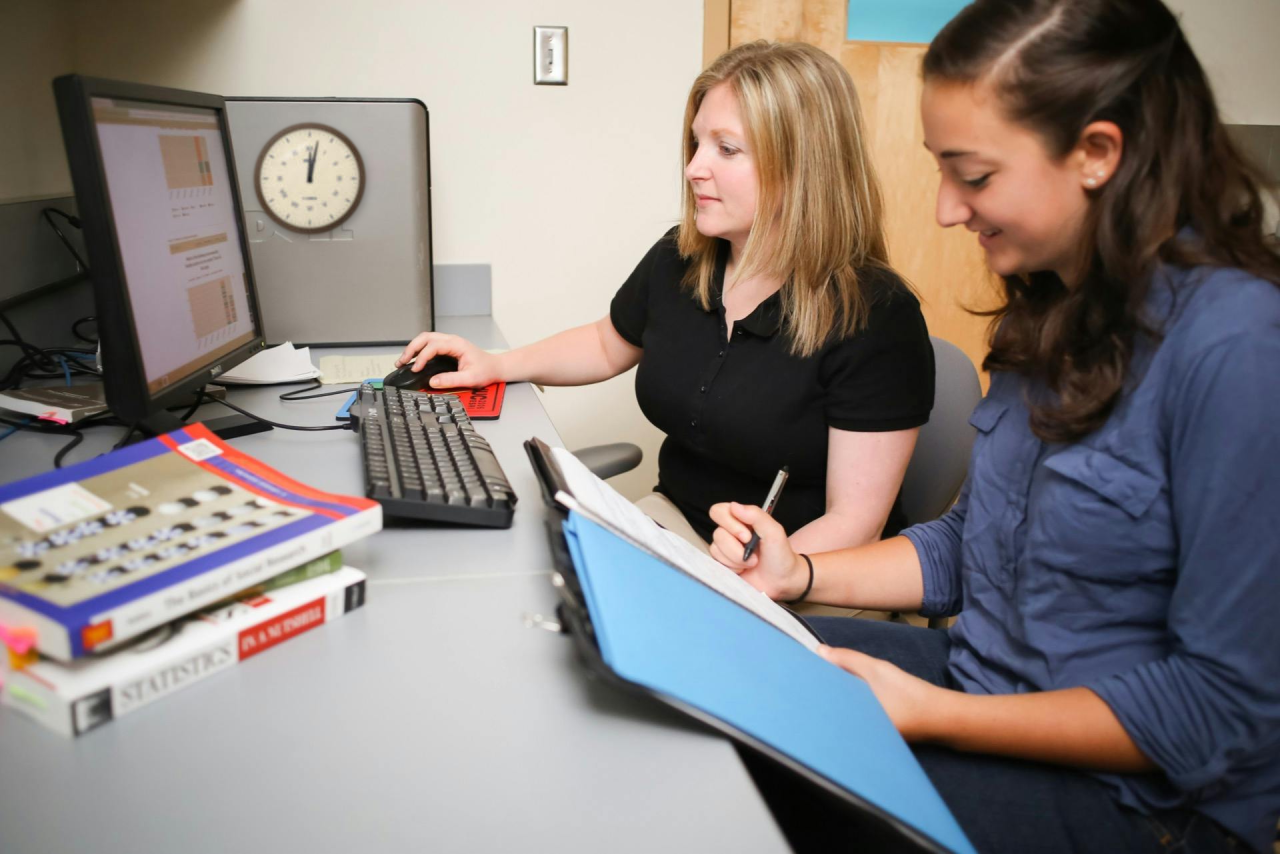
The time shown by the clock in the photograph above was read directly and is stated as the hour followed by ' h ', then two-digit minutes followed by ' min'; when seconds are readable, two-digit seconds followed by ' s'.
12 h 02 min
